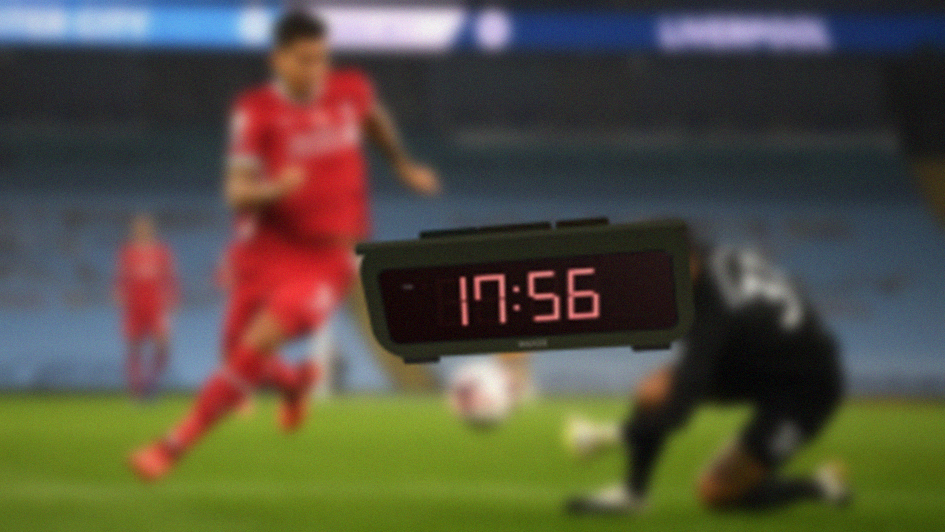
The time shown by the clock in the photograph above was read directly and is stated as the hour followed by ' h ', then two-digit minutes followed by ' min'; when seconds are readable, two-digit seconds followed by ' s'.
17 h 56 min
